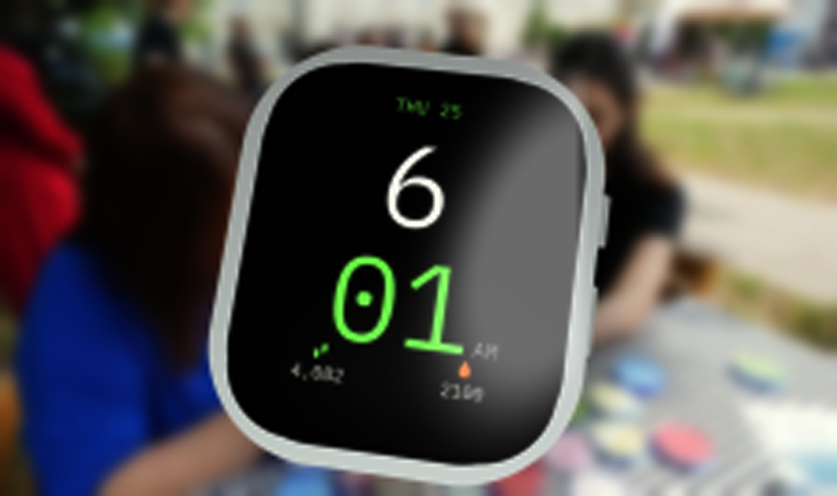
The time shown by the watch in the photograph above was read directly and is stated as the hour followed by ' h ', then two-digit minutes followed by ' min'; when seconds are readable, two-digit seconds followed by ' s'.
6 h 01 min
